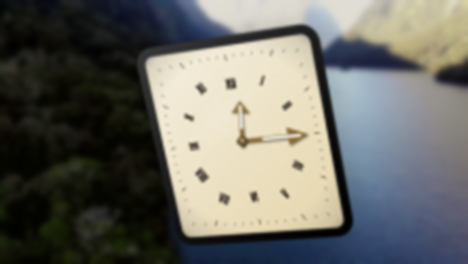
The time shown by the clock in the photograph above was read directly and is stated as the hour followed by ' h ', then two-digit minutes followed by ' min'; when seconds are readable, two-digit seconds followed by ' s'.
12 h 15 min
